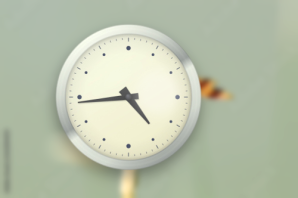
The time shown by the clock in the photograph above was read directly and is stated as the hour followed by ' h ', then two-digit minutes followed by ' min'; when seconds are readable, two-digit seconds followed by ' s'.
4 h 44 min
